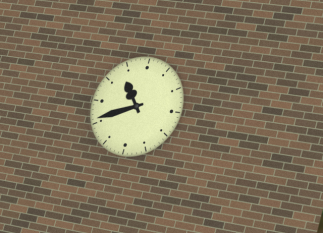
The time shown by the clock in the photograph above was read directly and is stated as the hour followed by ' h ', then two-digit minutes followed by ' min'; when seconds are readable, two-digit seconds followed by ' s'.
10 h 41 min
